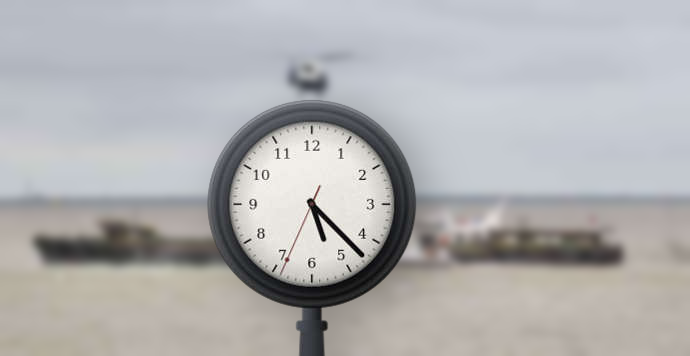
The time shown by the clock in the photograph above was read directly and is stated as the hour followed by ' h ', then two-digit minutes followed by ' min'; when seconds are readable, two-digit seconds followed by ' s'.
5 h 22 min 34 s
